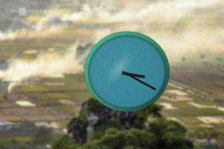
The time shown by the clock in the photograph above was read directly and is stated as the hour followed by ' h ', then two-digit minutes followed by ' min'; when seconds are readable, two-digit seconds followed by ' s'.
3 h 20 min
